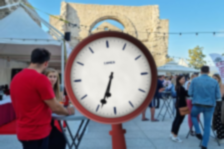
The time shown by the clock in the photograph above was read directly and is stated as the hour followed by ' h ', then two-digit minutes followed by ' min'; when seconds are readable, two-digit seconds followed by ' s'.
6 h 34 min
